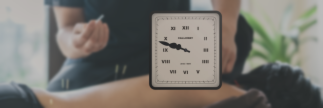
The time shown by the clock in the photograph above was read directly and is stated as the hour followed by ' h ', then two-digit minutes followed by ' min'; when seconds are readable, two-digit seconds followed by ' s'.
9 h 48 min
